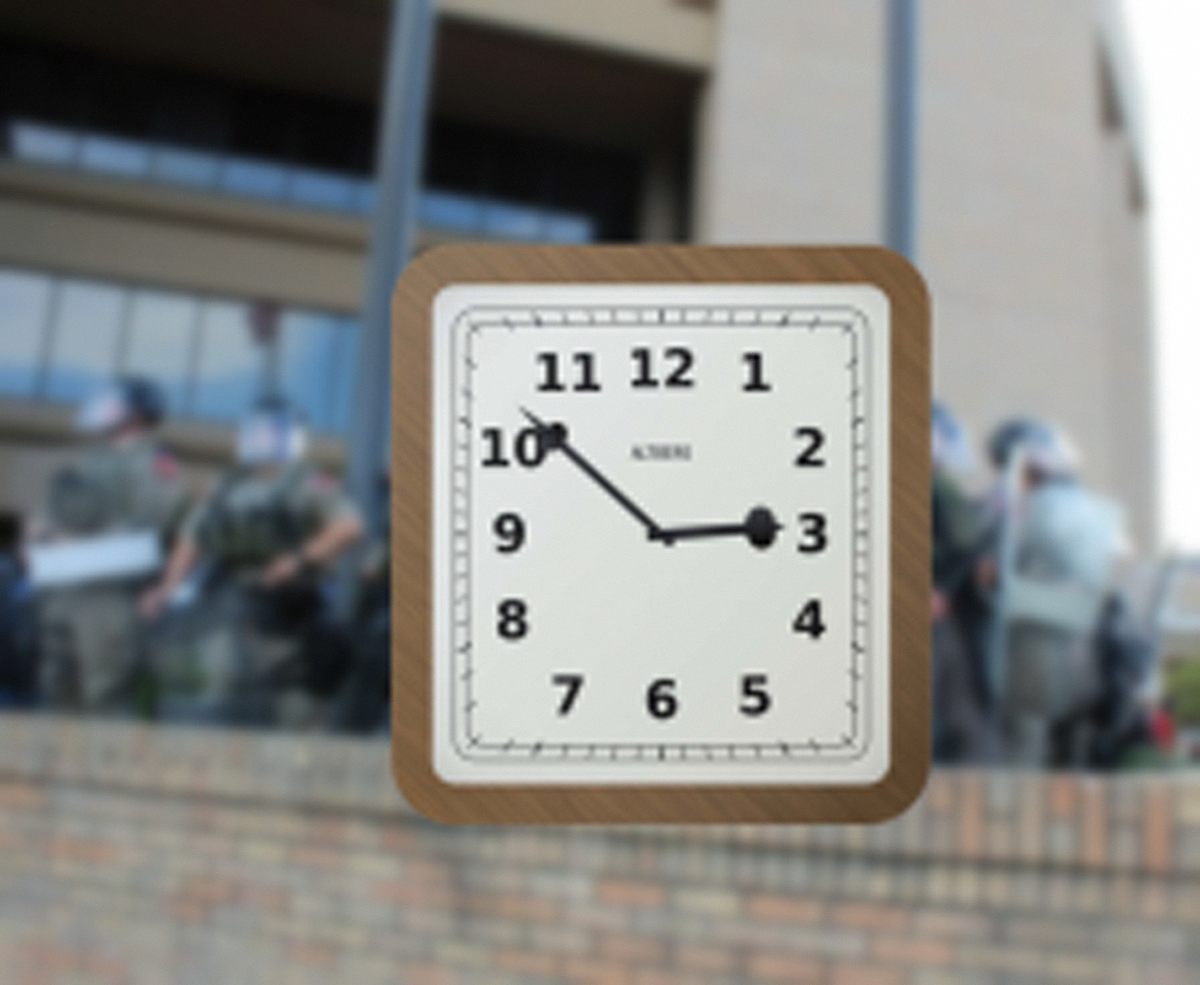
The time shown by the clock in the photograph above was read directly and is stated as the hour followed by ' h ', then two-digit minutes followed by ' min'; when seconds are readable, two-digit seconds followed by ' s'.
2 h 52 min
